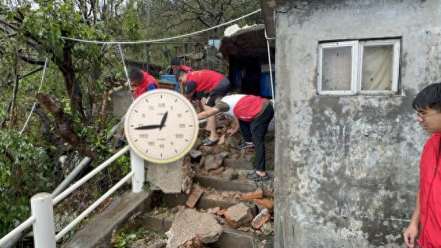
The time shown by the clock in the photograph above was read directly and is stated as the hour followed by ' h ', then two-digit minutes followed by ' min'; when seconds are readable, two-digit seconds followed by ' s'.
12 h 44 min
